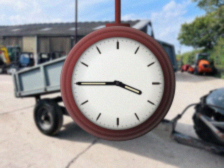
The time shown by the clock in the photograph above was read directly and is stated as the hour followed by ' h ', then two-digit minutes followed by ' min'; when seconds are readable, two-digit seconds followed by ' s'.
3 h 45 min
